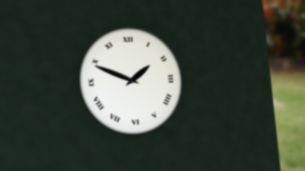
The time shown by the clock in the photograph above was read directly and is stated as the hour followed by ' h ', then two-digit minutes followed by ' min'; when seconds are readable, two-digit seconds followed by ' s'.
1 h 49 min
